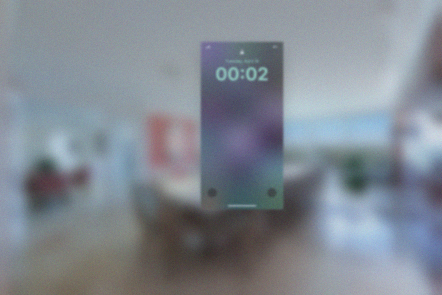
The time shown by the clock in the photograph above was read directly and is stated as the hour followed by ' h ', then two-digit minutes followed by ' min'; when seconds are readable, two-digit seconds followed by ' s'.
0 h 02 min
